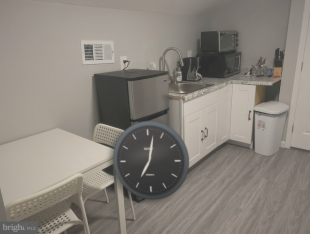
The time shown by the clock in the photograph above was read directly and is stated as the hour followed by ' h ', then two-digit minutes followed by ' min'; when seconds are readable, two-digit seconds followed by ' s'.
7 h 02 min
